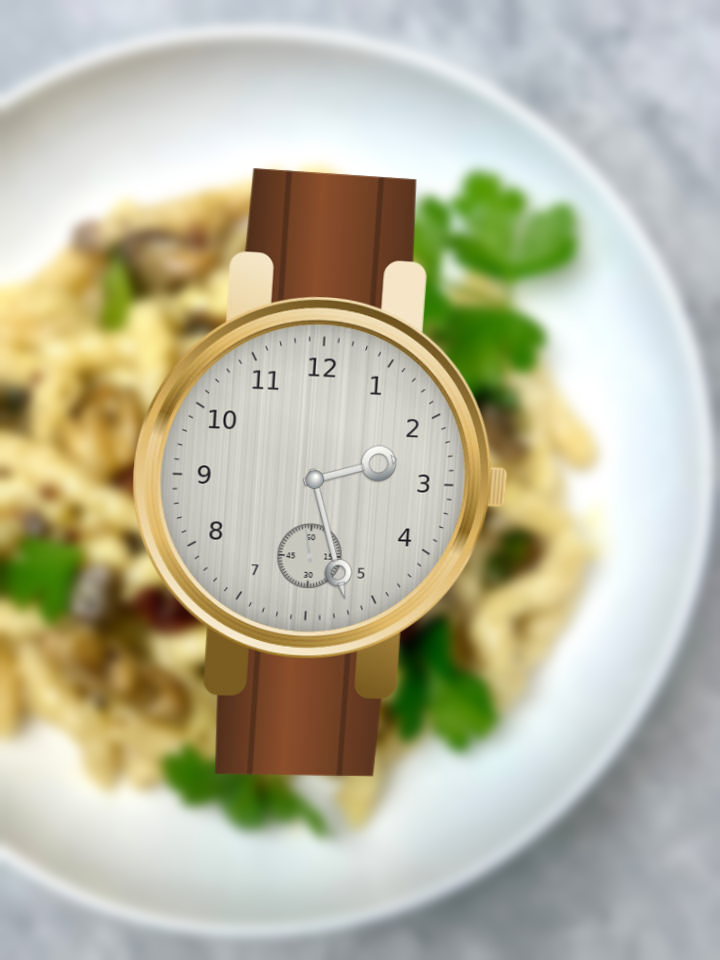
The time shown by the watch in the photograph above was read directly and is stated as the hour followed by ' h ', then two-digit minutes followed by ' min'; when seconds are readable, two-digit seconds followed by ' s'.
2 h 26 min 58 s
